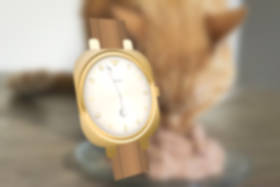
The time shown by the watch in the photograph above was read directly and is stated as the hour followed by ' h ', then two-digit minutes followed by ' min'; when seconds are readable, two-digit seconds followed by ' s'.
5 h 57 min
